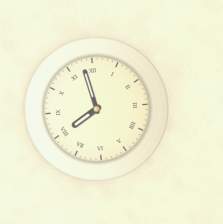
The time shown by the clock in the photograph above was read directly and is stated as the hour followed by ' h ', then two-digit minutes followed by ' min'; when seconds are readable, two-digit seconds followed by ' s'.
7 h 58 min
